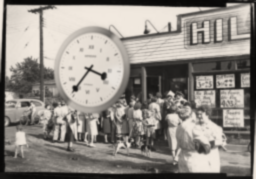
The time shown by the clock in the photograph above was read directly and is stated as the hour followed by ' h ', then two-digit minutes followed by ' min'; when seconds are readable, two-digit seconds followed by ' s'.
3 h 36 min
